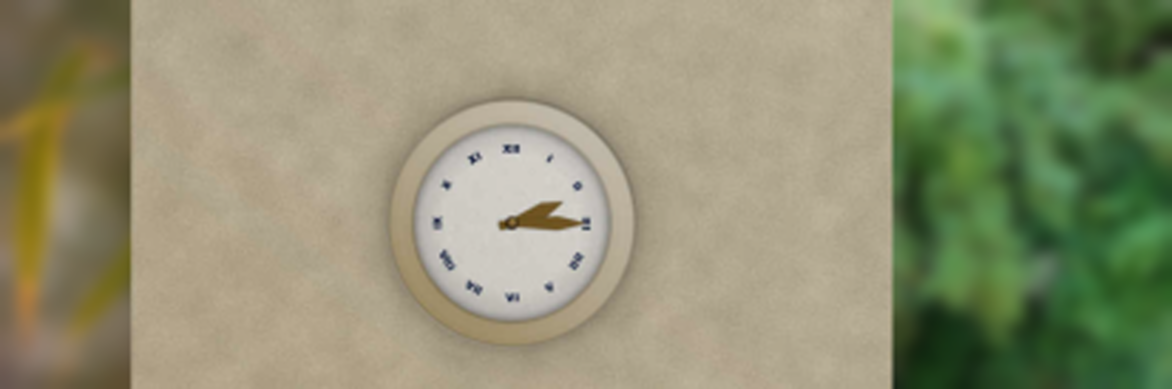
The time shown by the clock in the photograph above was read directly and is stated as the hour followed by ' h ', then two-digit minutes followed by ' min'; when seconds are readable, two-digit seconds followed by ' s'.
2 h 15 min
